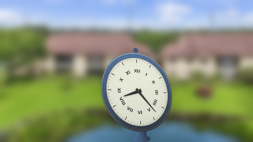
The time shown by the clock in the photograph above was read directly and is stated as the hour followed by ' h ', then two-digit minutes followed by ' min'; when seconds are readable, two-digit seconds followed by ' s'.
8 h 23 min
